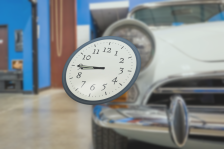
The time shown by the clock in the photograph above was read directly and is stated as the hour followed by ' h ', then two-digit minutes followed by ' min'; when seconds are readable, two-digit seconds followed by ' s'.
8 h 45 min
